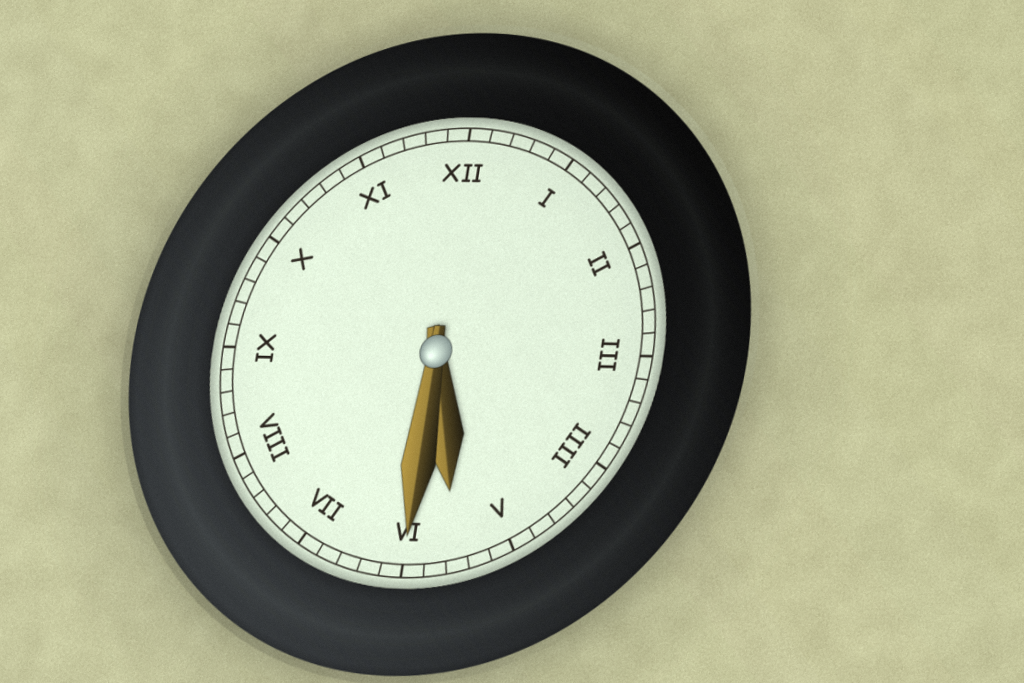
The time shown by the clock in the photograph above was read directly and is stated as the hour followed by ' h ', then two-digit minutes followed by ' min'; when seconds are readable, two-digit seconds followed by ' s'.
5 h 30 min
